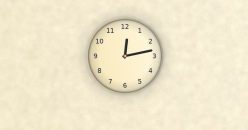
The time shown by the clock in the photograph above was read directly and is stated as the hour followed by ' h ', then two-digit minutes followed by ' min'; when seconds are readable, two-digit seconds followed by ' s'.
12 h 13 min
